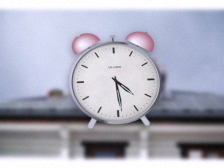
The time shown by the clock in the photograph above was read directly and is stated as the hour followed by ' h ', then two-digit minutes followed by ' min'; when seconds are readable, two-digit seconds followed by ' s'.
4 h 29 min
